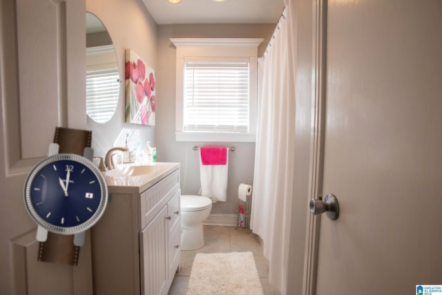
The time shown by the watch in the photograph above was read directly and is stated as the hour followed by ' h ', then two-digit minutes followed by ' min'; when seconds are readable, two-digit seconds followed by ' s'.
11 h 00 min
